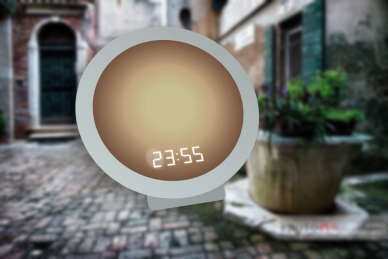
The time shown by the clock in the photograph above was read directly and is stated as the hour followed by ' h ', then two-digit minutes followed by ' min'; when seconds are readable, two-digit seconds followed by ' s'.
23 h 55 min
